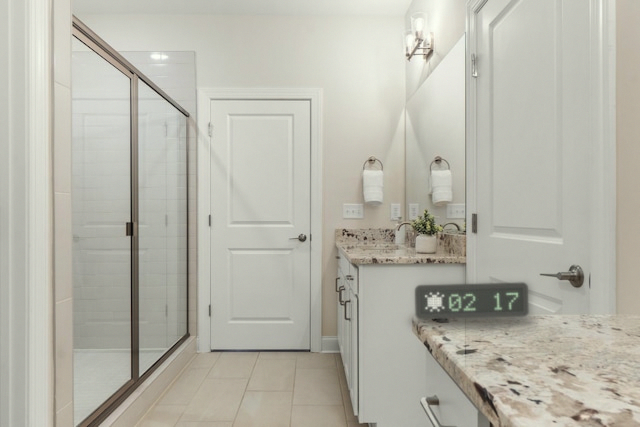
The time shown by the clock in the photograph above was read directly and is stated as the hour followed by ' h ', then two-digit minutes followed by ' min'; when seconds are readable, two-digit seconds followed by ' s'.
2 h 17 min
